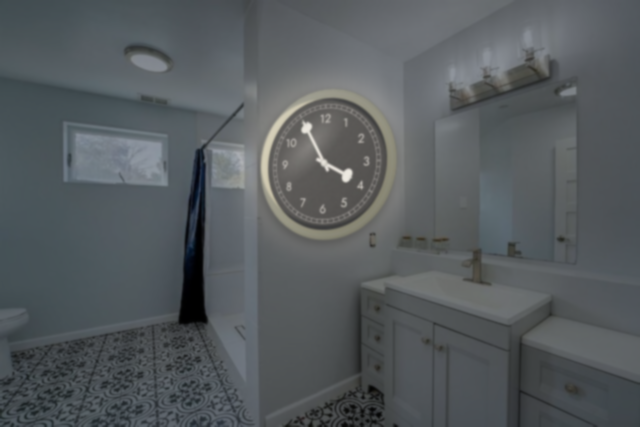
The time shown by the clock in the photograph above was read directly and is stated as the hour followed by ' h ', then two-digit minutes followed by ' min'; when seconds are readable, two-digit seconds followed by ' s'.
3 h 55 min
